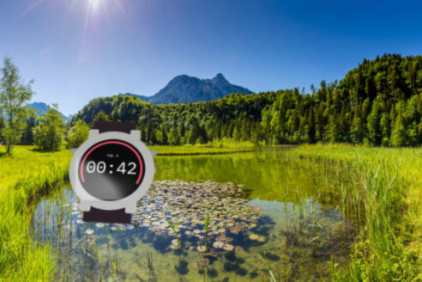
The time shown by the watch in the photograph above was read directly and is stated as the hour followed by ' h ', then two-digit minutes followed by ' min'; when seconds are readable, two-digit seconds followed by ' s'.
0 h 42 min
